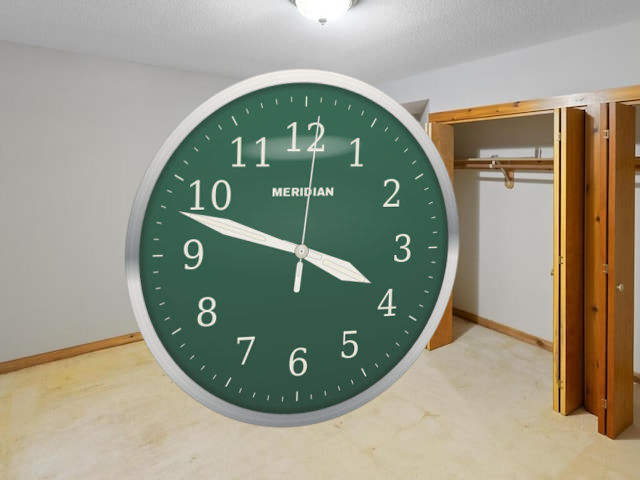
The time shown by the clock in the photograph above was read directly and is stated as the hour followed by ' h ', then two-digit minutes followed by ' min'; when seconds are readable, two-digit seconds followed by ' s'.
3 h 48 min 01 s
